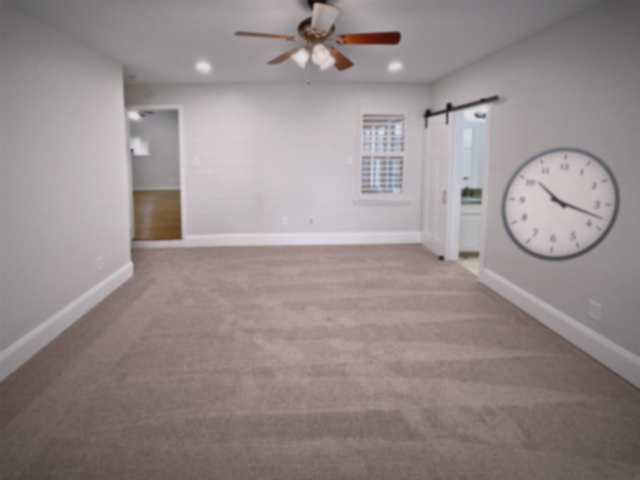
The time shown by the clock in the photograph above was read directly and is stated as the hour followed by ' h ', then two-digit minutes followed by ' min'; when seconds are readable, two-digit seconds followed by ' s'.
10 h 18 min
